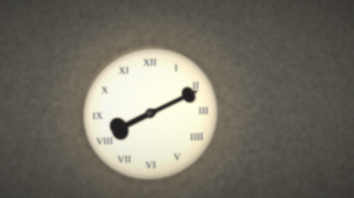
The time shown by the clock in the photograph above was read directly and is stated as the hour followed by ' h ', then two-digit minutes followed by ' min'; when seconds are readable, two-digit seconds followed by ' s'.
8 h 11 min
